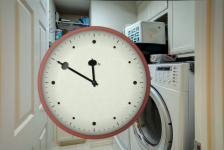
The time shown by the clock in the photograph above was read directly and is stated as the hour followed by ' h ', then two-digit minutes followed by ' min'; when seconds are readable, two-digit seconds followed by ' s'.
11 h 50 min
